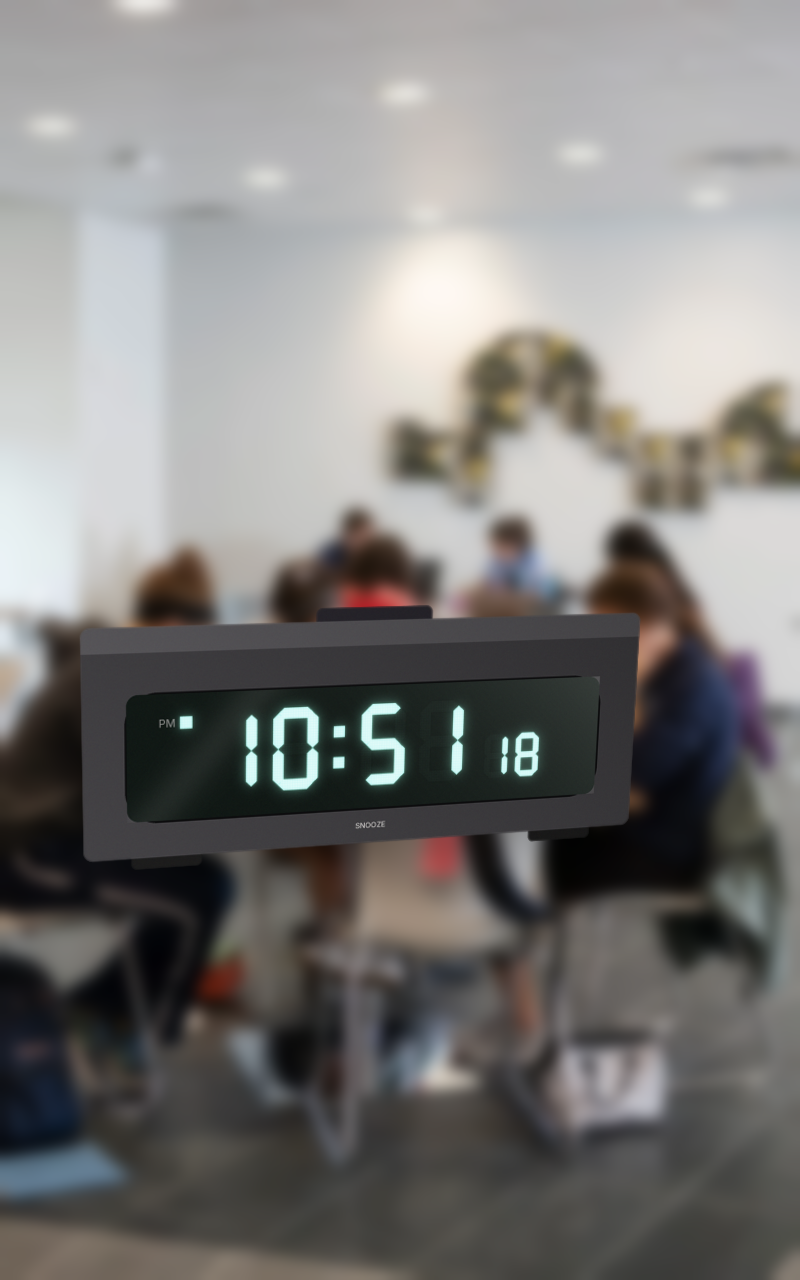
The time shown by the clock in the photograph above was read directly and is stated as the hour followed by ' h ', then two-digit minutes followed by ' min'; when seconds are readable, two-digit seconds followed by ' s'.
10 h 51 min 18 s
